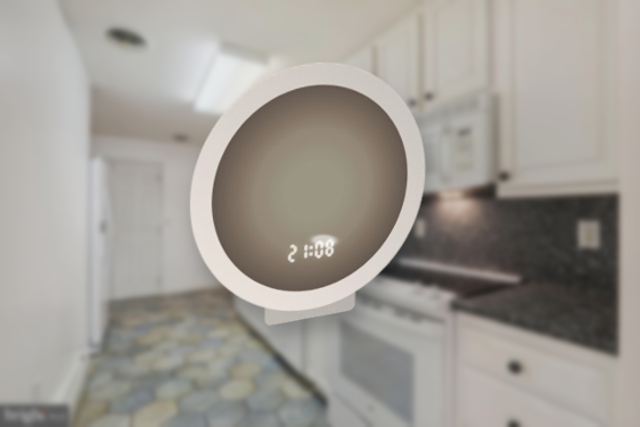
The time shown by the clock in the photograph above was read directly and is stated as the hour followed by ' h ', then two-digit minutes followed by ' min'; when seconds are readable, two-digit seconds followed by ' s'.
21 h 08 min
